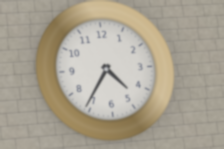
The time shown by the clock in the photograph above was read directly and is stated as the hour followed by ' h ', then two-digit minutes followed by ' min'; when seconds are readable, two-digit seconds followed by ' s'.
4 h 36 min
